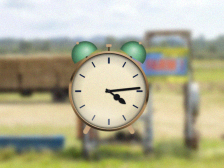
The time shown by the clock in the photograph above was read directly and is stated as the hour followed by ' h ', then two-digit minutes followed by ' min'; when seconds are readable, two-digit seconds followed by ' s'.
4 h 14 min
